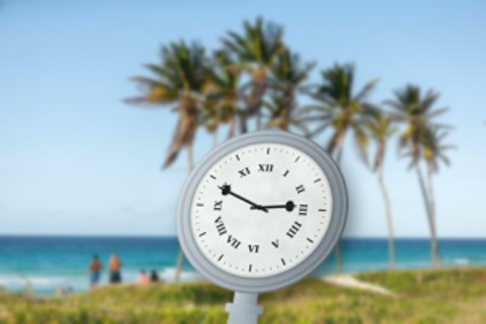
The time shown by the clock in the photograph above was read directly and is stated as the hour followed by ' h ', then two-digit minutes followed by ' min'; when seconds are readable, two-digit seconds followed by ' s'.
2 h 49 min
